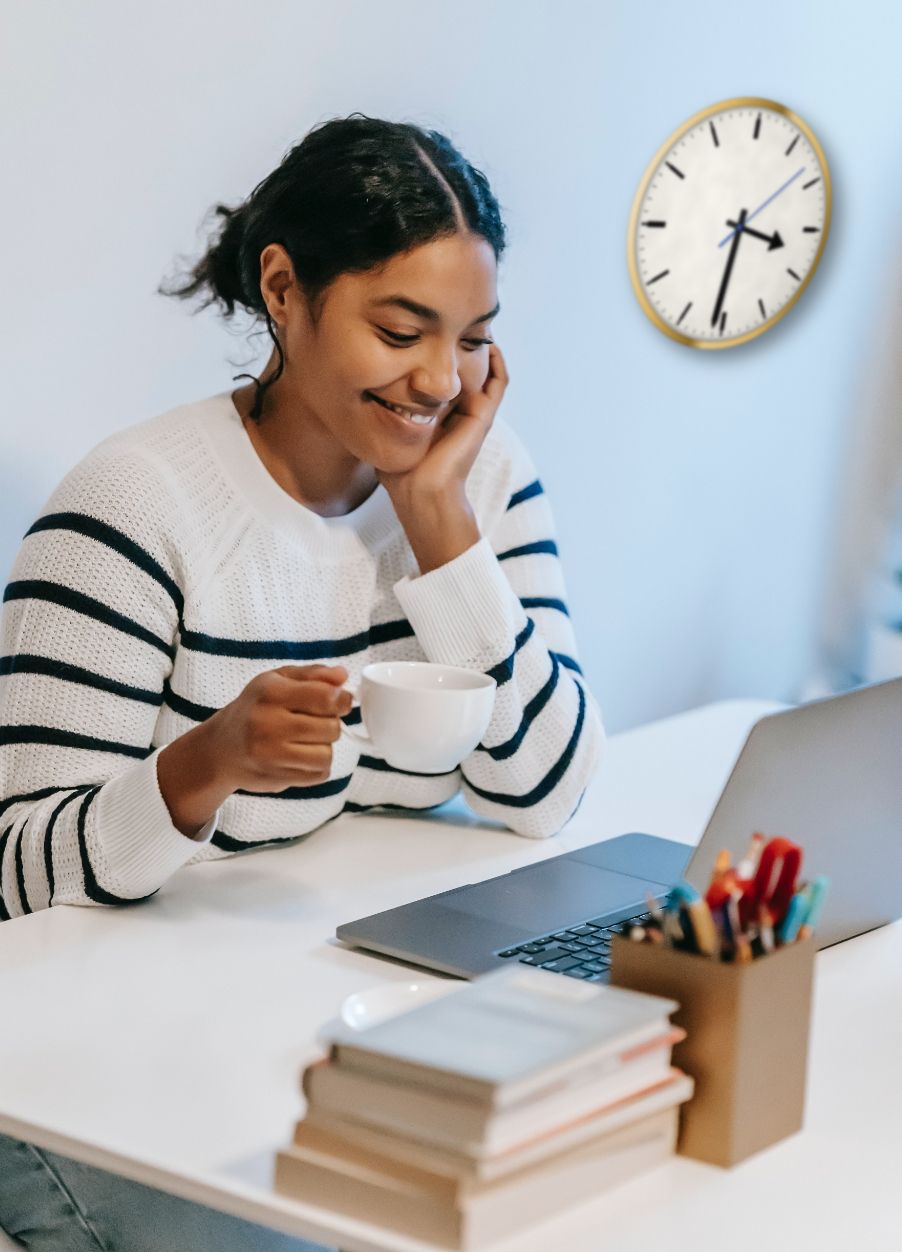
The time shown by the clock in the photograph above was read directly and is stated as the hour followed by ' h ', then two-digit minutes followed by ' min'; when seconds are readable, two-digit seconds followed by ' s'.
3 h 31 min 08 s
